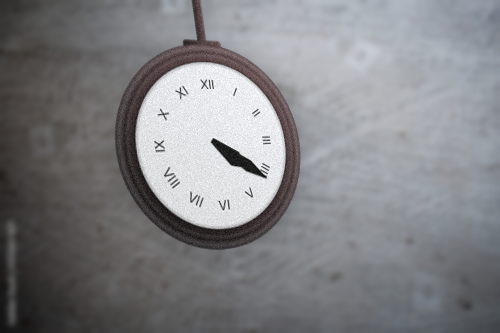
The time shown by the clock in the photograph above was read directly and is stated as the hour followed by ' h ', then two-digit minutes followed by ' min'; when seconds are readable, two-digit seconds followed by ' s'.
4 h 21 min
